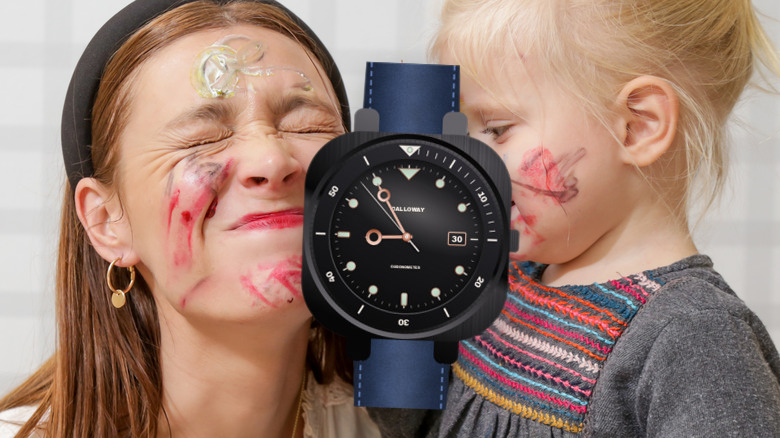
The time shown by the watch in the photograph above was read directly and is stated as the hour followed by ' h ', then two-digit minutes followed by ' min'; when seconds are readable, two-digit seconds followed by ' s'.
8 h 54 min 53 s
